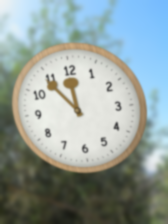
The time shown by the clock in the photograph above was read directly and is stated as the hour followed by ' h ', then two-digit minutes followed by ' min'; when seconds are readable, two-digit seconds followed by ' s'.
11 h 54 min
